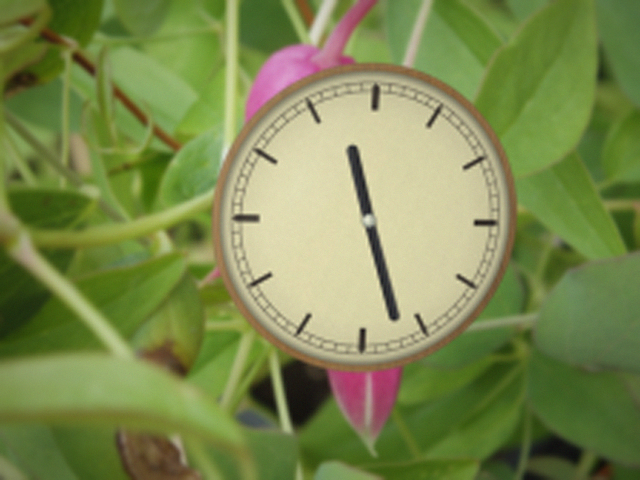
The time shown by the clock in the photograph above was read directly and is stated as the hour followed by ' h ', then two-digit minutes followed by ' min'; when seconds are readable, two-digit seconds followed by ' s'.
11 h 27 min
